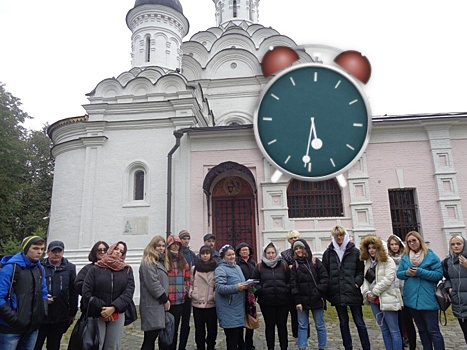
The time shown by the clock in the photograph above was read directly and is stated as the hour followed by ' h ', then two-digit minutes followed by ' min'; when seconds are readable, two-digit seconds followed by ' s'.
5 h 31 min
